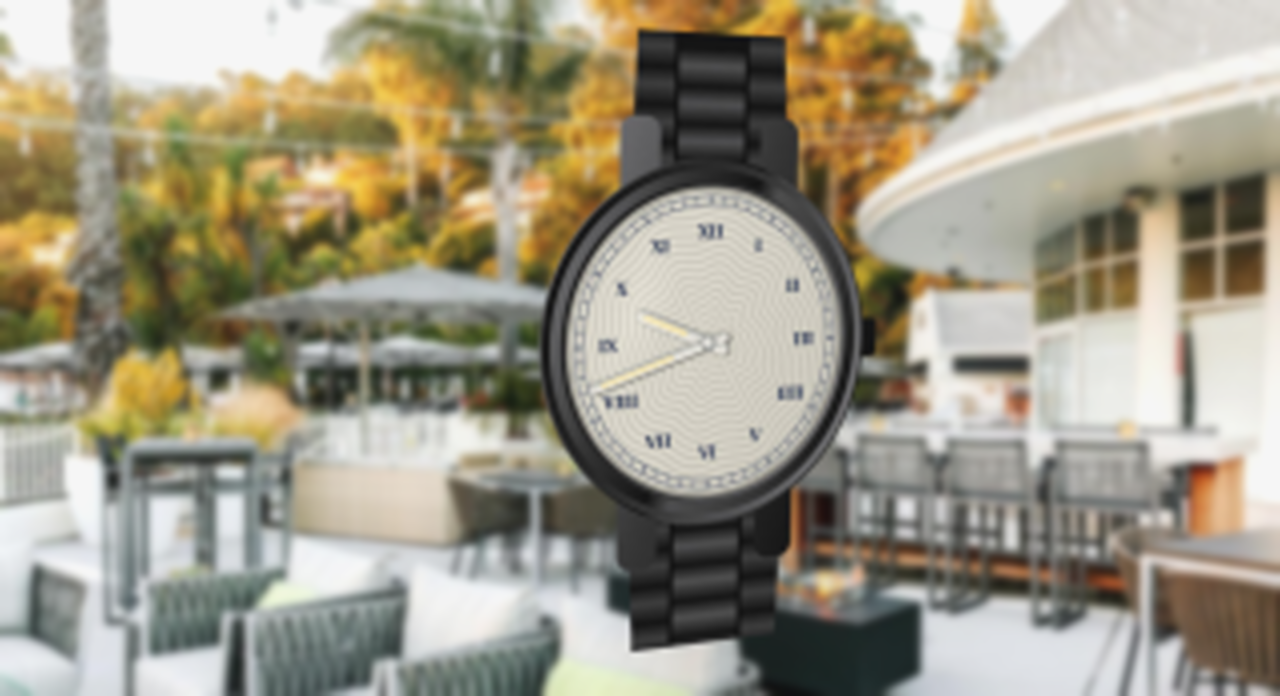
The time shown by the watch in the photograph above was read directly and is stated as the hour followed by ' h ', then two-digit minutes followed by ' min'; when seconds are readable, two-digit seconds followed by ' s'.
9 h 42 min
